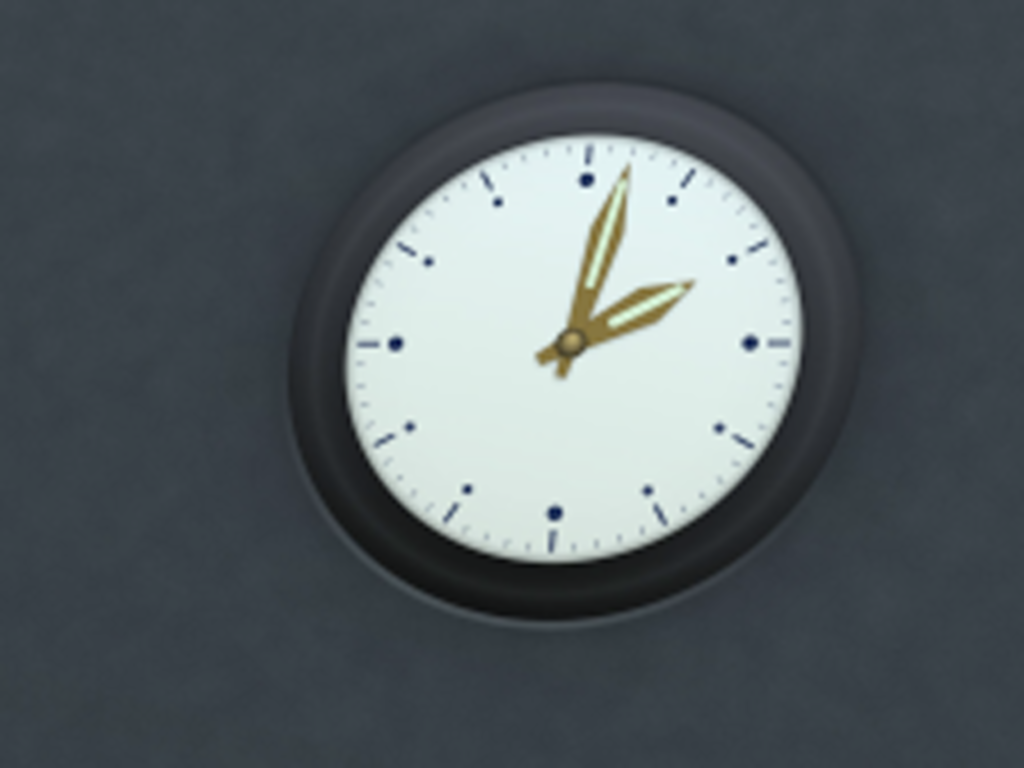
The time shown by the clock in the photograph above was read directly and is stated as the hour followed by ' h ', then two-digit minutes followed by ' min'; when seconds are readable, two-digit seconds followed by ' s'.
2 h 02 min
